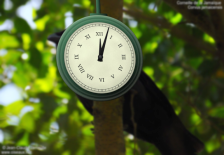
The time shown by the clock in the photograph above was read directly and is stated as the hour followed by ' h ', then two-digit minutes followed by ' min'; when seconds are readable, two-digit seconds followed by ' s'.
12 h 03 min
